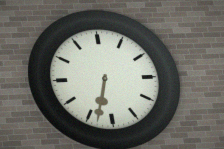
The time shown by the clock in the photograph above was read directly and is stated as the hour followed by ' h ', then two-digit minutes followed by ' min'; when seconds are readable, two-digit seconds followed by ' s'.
6 h 33 min
